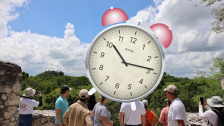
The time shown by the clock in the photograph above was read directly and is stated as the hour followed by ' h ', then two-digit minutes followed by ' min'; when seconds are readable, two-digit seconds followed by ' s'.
10 h 14 min
